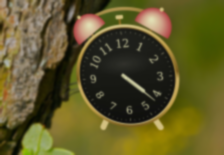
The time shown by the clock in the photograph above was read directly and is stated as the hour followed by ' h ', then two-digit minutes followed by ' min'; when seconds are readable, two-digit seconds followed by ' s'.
4 h 22 min
